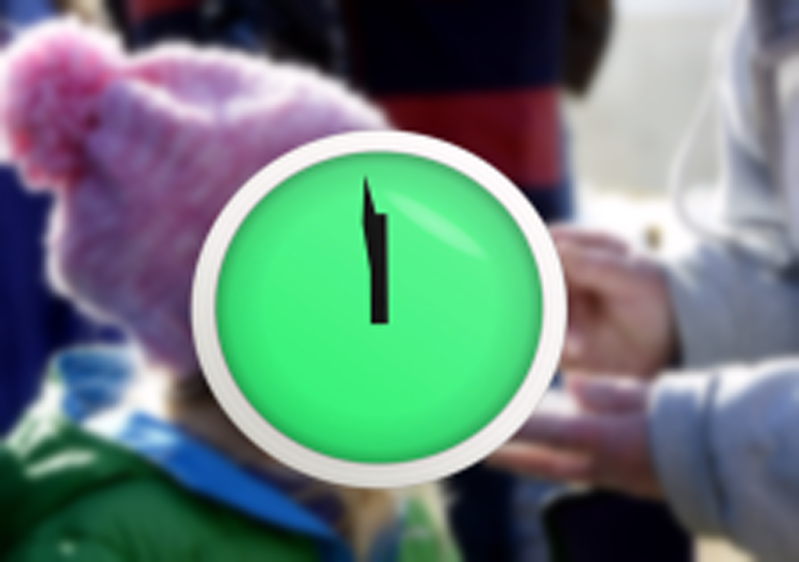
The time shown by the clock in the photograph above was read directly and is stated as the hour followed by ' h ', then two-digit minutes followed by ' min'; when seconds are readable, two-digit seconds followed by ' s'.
11 h 59 min
